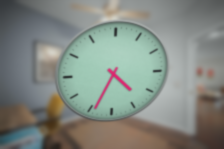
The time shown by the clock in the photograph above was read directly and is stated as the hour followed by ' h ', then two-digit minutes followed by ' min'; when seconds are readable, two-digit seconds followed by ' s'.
4 h 34 min
